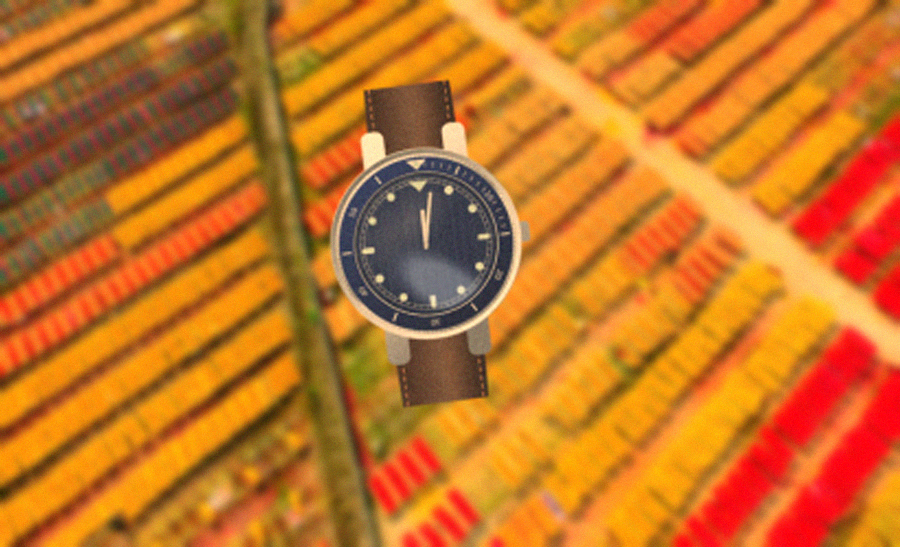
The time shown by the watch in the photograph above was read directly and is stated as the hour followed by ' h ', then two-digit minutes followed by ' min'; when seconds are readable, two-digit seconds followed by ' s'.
12 h 02 min
